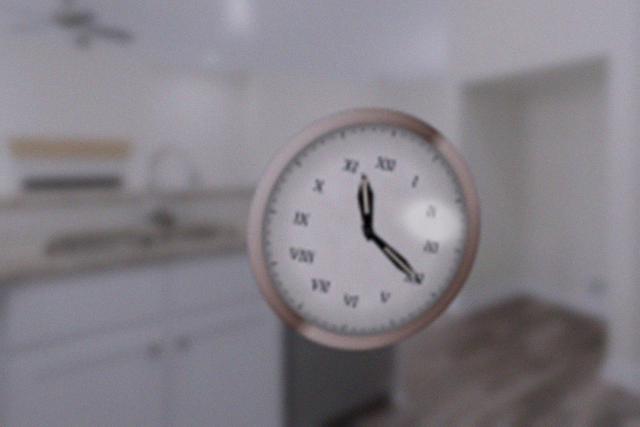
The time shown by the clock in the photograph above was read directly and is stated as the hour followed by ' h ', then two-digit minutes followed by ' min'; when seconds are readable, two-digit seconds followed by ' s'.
11 h 20 min
